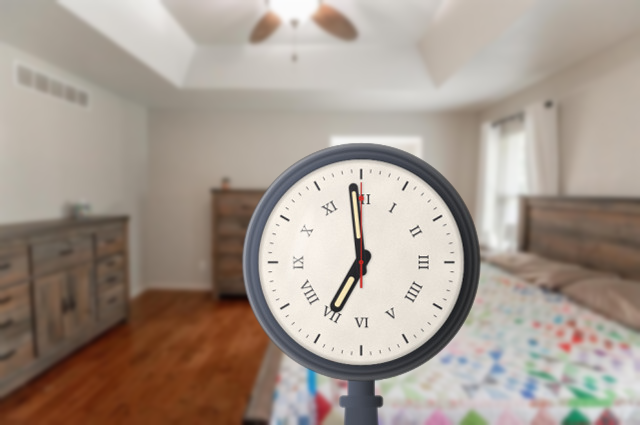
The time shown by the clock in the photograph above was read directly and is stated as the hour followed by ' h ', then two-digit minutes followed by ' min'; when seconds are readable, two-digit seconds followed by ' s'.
6 h 59 min 00 s
